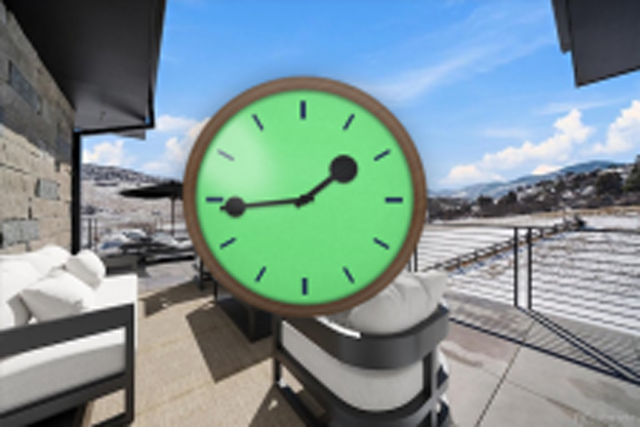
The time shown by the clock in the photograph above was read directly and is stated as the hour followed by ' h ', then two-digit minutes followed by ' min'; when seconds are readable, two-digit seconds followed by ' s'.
1 h 44 min
